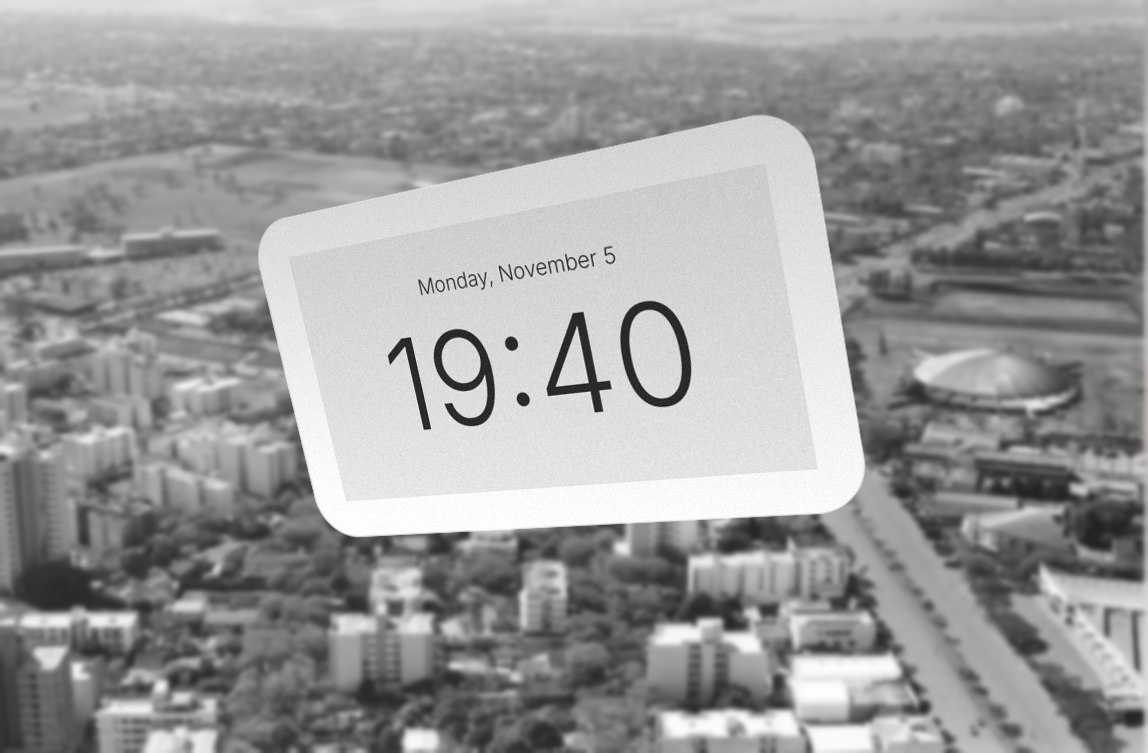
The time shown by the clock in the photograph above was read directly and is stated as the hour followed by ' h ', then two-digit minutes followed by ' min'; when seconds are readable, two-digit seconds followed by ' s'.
19 h 40 min
